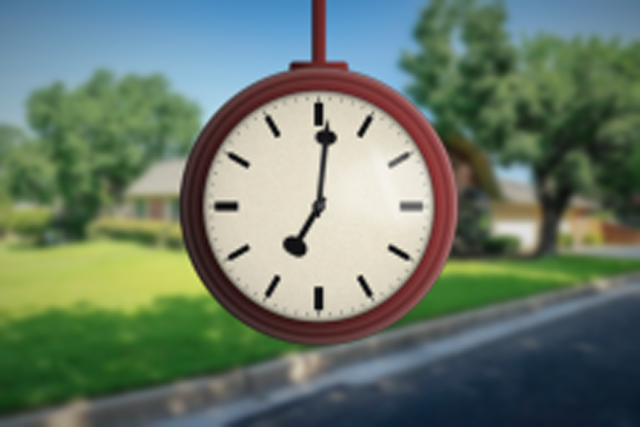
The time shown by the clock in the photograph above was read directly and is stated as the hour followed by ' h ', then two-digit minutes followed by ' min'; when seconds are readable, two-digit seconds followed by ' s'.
7 h 01 min
